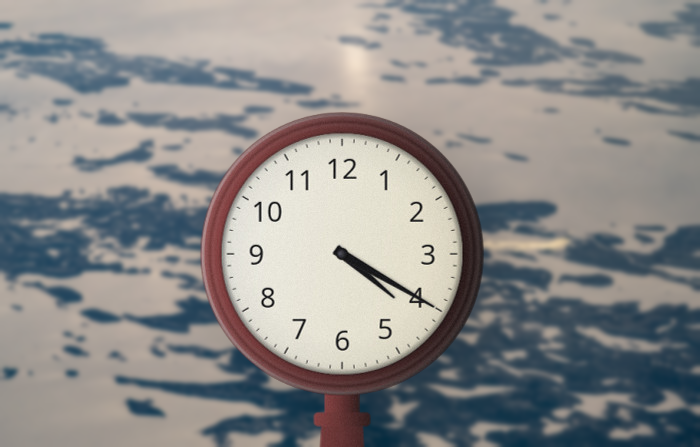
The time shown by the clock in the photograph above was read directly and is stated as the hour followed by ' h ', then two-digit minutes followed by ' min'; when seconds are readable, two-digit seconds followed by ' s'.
4 h 20 min
